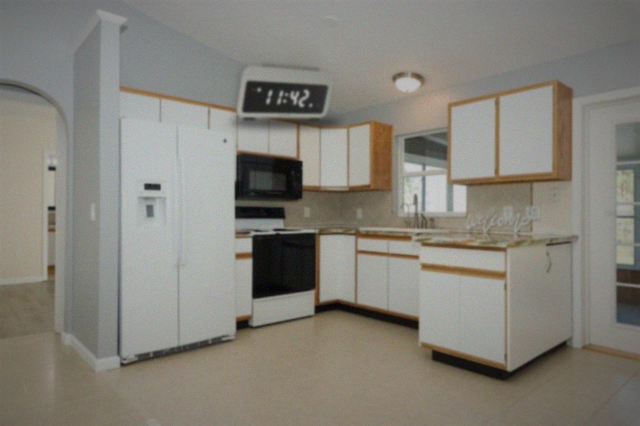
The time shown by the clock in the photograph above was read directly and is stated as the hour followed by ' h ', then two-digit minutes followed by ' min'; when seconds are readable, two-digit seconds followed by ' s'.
11 h 42 min
